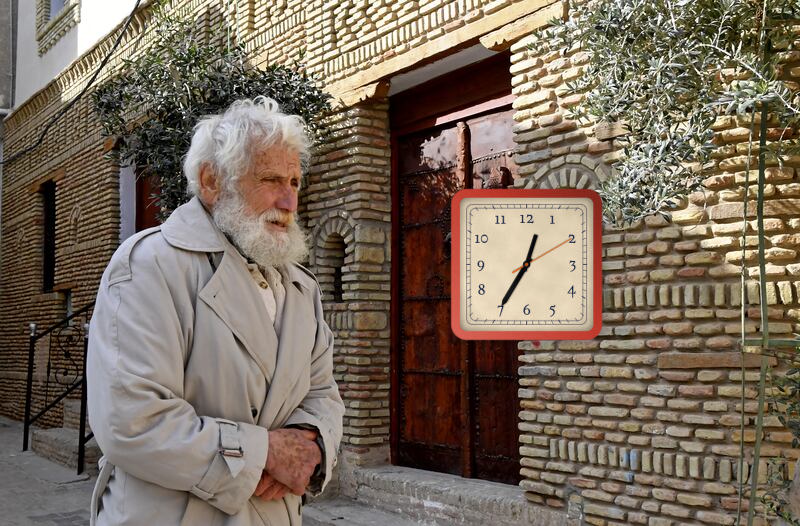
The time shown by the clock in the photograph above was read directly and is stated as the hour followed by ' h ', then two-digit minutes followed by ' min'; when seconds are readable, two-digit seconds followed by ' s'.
12 h 35 min 10 s
